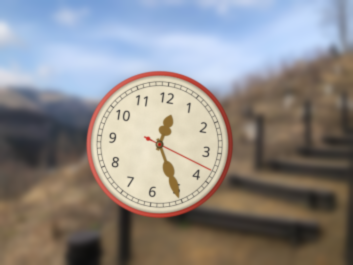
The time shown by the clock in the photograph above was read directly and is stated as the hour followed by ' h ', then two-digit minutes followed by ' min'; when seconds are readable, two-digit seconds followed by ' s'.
12 h 25 min 18 s
